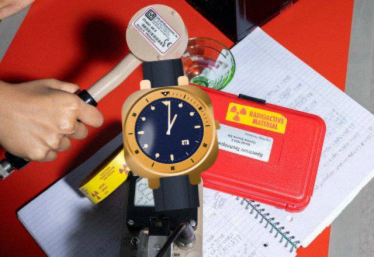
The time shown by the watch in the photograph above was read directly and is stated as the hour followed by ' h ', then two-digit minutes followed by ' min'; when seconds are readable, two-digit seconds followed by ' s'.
1 h 01 min
